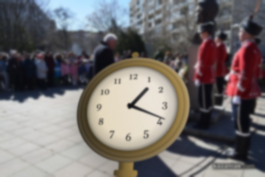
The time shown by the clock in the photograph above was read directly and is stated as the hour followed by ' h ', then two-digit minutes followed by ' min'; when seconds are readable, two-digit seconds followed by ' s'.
1 h 19 min
